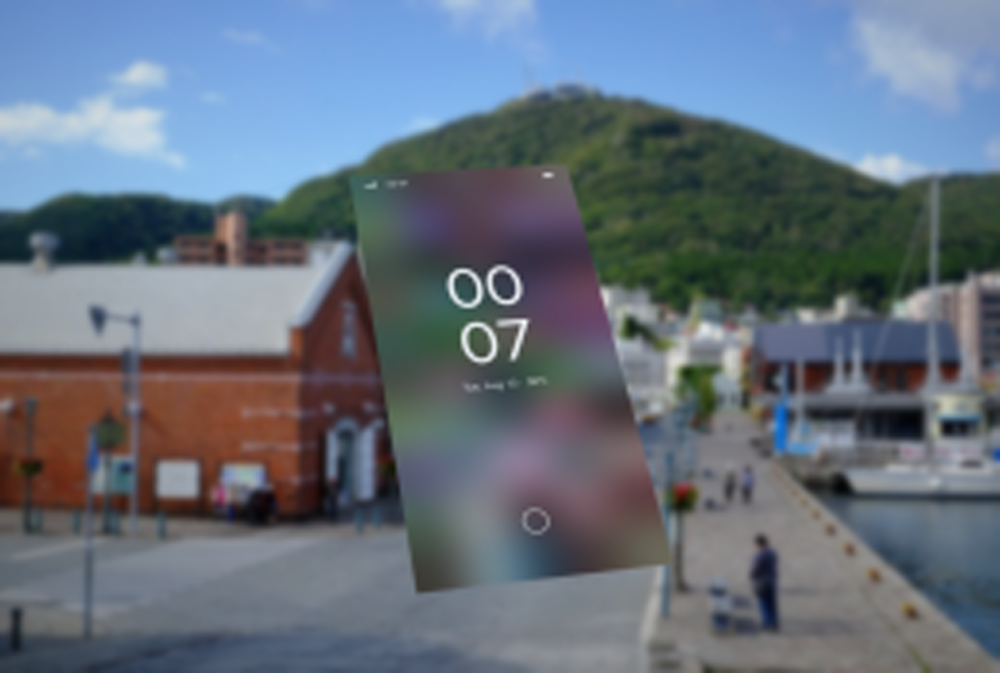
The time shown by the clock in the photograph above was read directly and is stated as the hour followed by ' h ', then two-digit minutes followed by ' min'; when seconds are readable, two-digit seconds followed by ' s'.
0 h 07 min
